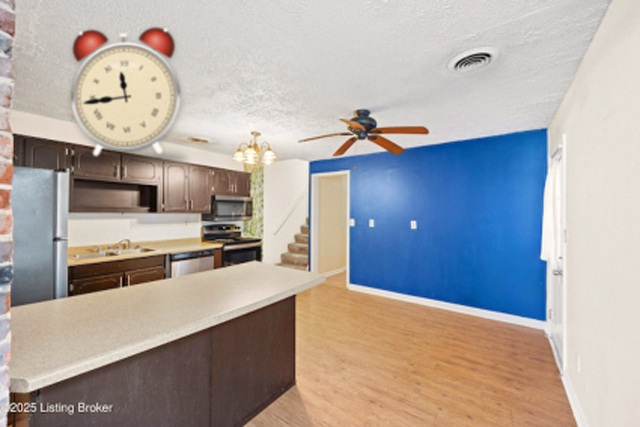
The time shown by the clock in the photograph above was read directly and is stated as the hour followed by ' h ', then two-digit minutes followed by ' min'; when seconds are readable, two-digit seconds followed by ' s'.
11 h 44 min
